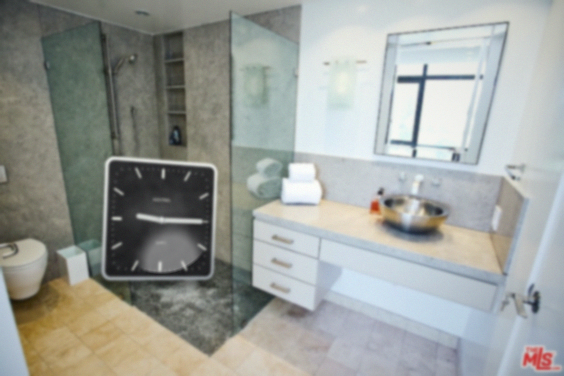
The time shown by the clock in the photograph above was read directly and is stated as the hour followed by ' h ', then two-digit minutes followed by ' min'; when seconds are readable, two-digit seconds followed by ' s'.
9 h 15 min
